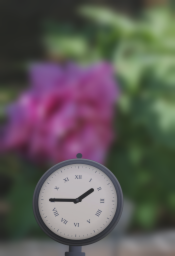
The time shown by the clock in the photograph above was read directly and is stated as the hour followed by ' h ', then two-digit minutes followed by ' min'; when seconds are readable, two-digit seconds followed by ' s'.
1 h 45 min
